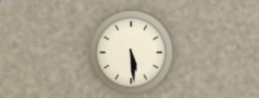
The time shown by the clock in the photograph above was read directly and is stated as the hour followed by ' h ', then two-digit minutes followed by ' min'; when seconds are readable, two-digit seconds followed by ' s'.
5 h 29 min
